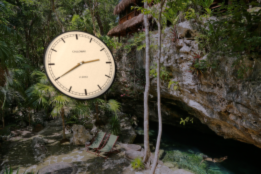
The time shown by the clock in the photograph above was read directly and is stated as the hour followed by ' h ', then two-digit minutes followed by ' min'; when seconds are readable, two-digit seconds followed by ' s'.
2 h 40 min
